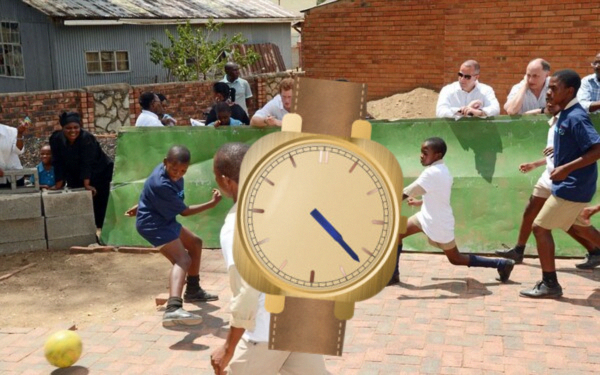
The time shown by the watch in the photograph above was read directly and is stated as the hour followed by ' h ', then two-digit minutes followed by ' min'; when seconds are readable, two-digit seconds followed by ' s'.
4 h 22 min
